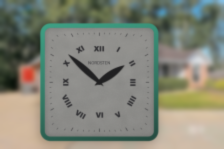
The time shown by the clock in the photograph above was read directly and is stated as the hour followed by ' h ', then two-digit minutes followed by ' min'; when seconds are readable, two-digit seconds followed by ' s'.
1 h 52 min
